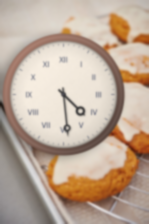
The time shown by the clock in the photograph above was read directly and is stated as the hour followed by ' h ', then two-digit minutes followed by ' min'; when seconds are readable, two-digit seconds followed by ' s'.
4 h 29 min
